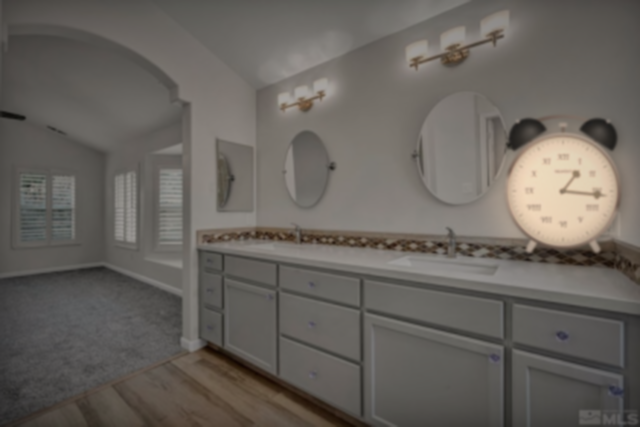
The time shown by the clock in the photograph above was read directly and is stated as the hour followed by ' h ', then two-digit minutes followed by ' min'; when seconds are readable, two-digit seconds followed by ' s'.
1 h 16 min
